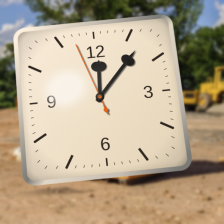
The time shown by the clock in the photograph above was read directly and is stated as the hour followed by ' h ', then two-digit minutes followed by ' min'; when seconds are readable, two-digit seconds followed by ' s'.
12 h 06 min 57 s
